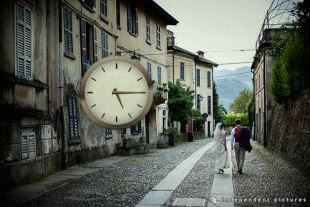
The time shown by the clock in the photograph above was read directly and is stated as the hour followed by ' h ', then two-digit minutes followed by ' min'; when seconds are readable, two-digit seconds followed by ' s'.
5 h 15 min
